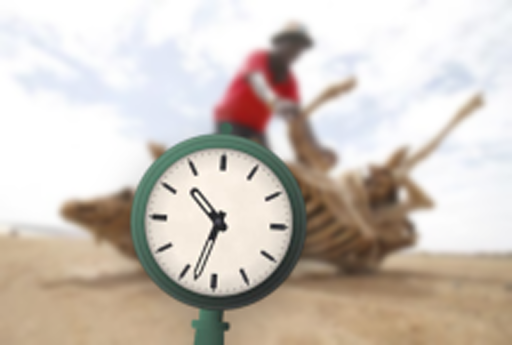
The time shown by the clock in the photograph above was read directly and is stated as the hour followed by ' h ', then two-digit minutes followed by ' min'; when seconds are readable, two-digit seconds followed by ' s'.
10 h 33 min
